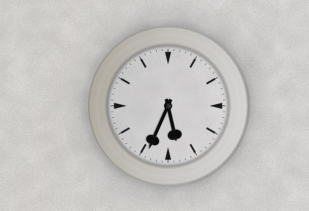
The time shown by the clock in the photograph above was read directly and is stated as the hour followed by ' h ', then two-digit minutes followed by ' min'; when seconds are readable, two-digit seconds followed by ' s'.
5 h 34 min
